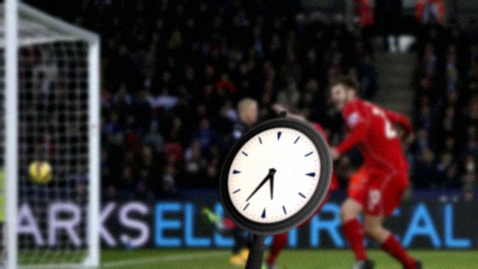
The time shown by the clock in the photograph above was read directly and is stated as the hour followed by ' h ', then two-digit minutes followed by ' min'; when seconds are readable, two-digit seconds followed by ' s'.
5 h 36 min
